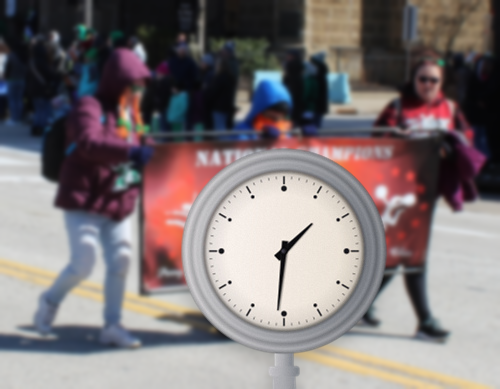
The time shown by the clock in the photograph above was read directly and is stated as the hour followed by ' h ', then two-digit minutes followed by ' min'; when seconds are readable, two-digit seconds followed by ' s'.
1 h 31 min
